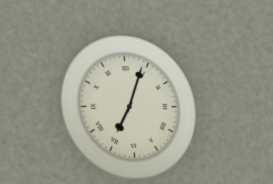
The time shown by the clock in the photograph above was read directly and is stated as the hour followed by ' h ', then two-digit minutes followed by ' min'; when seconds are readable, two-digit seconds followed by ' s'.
7 h 04 min
